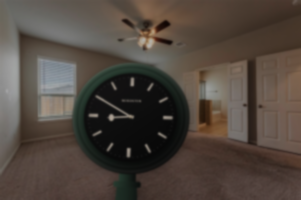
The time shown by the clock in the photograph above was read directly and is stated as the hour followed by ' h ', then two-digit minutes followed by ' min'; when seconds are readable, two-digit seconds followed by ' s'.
8 h 50 min
